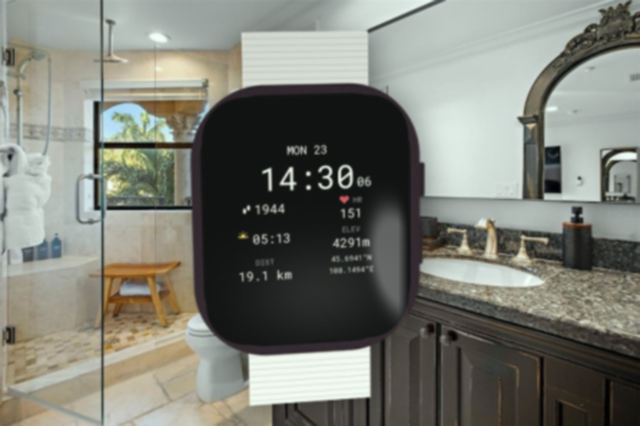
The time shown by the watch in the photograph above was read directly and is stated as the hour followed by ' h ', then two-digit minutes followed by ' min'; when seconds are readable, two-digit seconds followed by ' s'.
14 h 30 min 06 s
